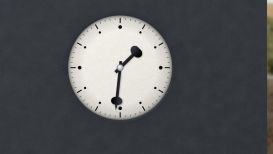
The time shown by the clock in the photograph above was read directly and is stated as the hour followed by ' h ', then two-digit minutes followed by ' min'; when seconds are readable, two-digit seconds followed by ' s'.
1 h 31 min
